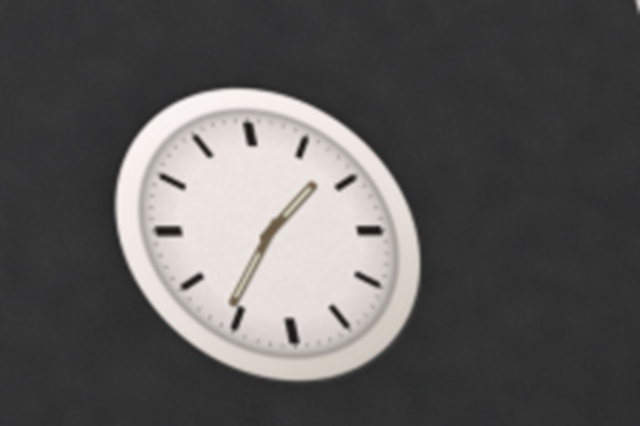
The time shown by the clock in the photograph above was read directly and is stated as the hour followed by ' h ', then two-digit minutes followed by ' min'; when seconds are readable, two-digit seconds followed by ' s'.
1 h 36 min
